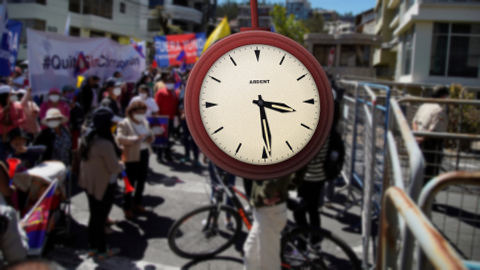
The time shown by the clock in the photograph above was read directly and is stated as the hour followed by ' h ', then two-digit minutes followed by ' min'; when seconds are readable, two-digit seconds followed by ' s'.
3 h 29 min
